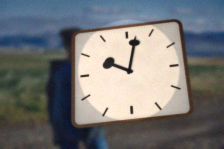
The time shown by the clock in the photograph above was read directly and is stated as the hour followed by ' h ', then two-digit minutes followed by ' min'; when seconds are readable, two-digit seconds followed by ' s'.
10 h 02 min
